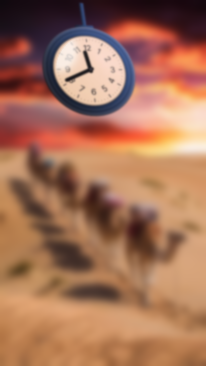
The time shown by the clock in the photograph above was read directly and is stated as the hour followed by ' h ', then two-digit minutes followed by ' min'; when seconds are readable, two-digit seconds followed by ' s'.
11 h 41 min
